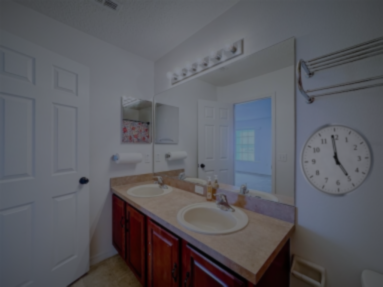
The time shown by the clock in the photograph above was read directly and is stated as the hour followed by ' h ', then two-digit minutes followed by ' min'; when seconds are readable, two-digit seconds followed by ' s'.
4 h 59 min
